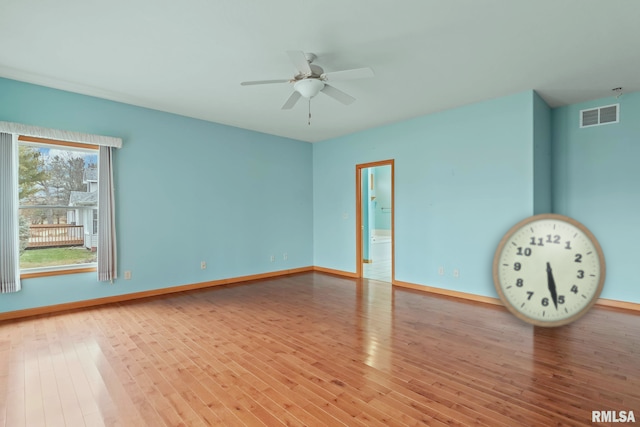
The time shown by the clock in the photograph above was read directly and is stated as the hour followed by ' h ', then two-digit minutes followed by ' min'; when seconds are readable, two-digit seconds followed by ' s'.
5 h 27 min
